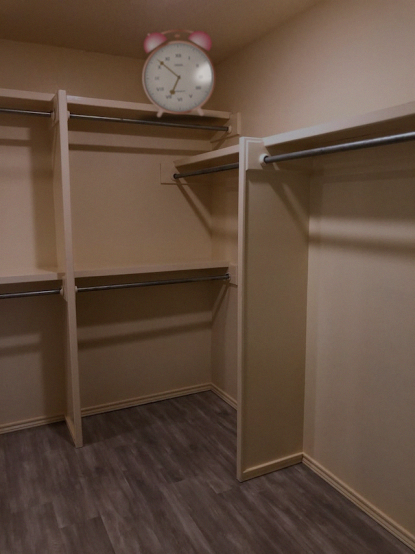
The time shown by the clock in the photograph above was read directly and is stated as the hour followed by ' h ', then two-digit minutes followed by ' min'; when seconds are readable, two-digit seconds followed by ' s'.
6 h 52 min
